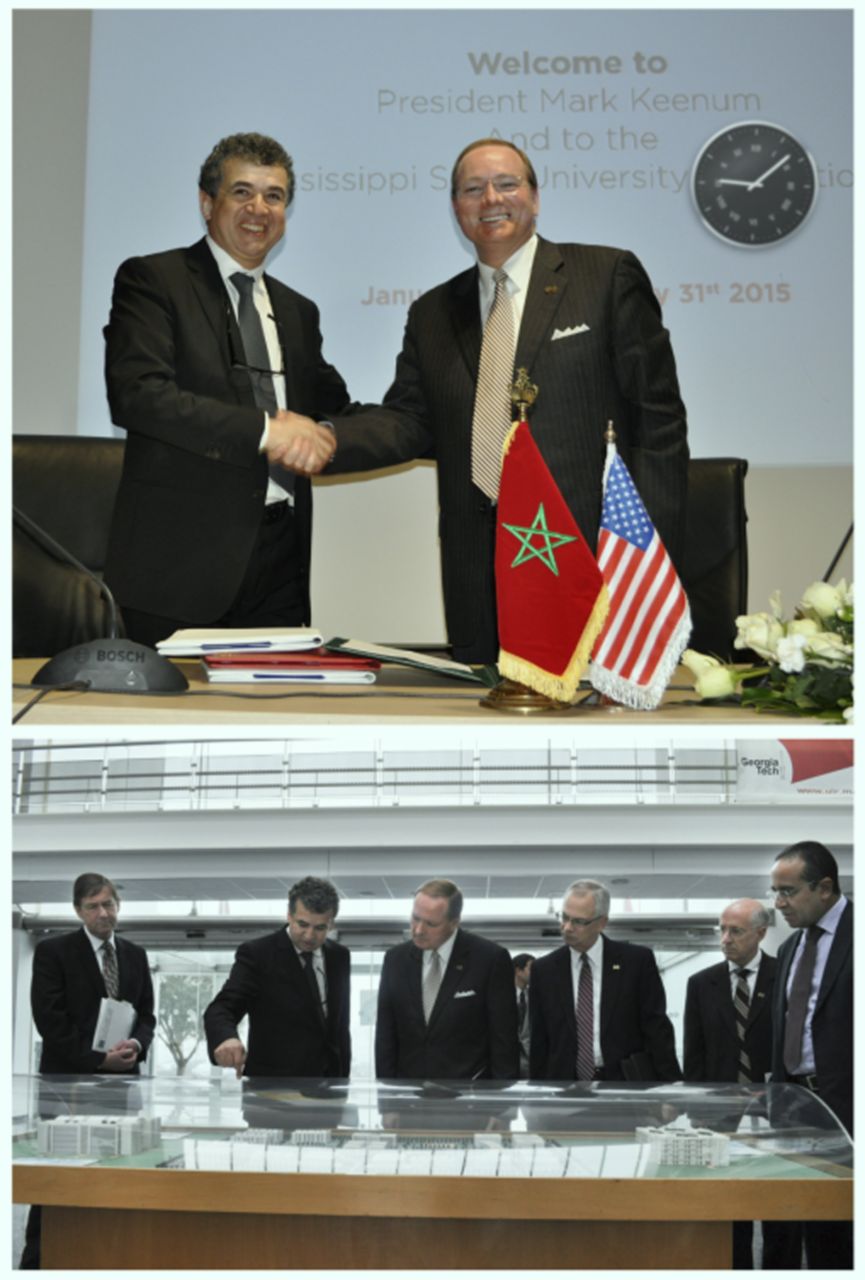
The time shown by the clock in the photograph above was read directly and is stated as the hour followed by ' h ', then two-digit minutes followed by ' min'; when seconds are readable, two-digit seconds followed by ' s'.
9 h 08 min
